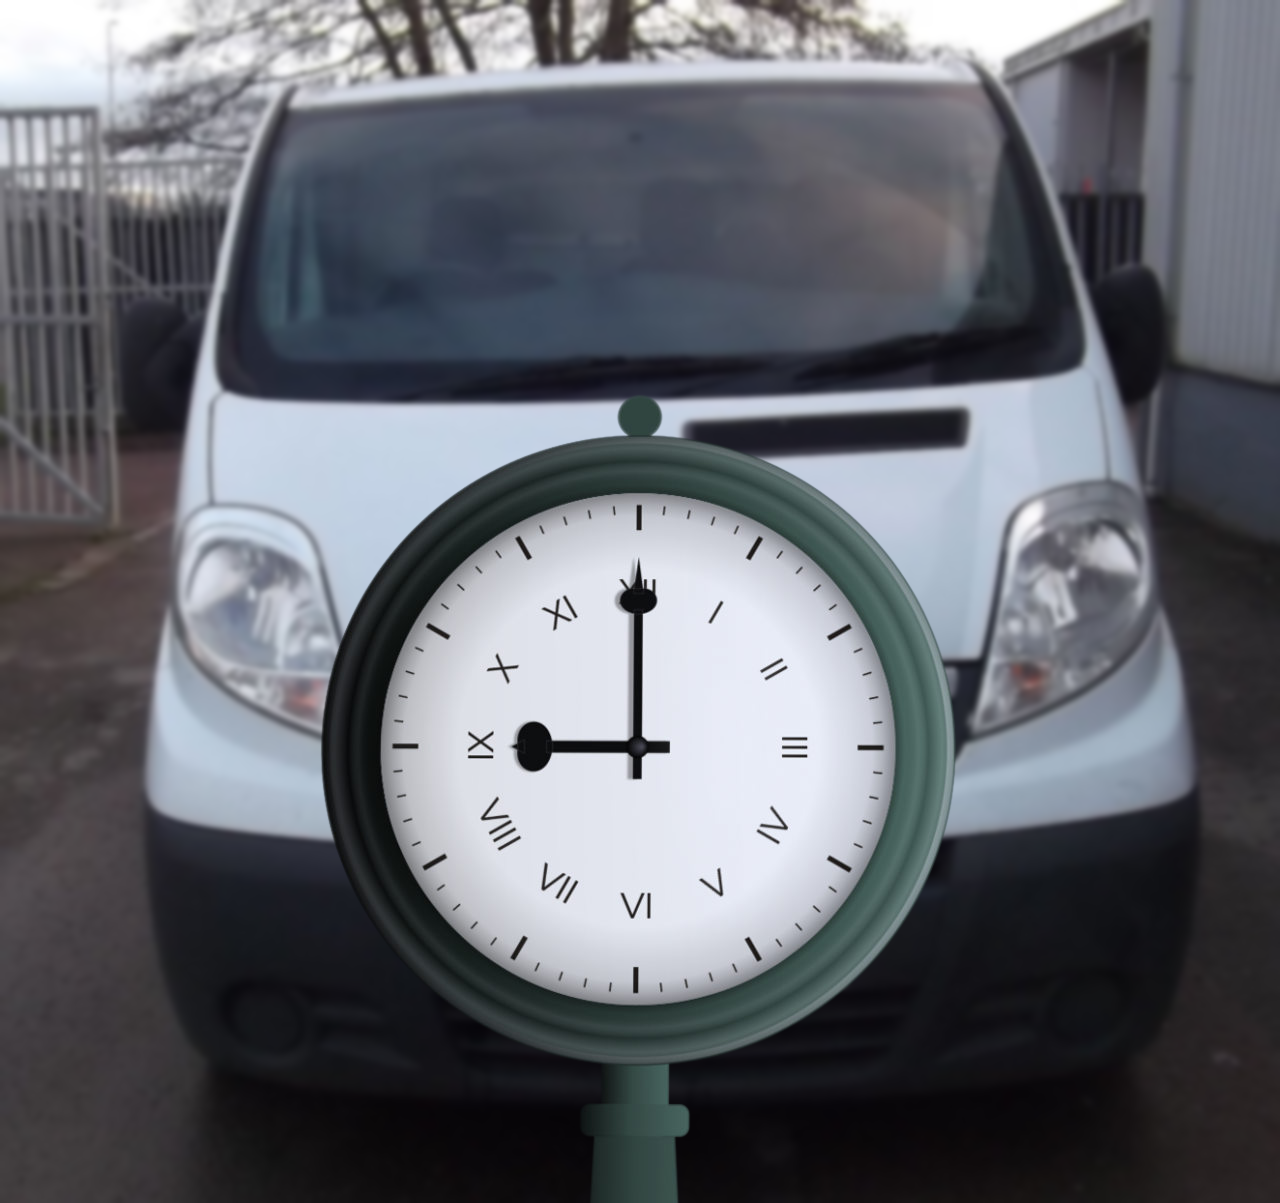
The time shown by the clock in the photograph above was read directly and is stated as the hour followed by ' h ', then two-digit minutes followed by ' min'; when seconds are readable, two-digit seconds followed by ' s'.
9 h 00 min
